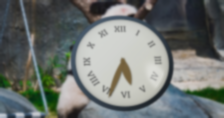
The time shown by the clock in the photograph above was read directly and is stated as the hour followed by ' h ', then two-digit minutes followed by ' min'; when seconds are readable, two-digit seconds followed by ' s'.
5 h 34 min
